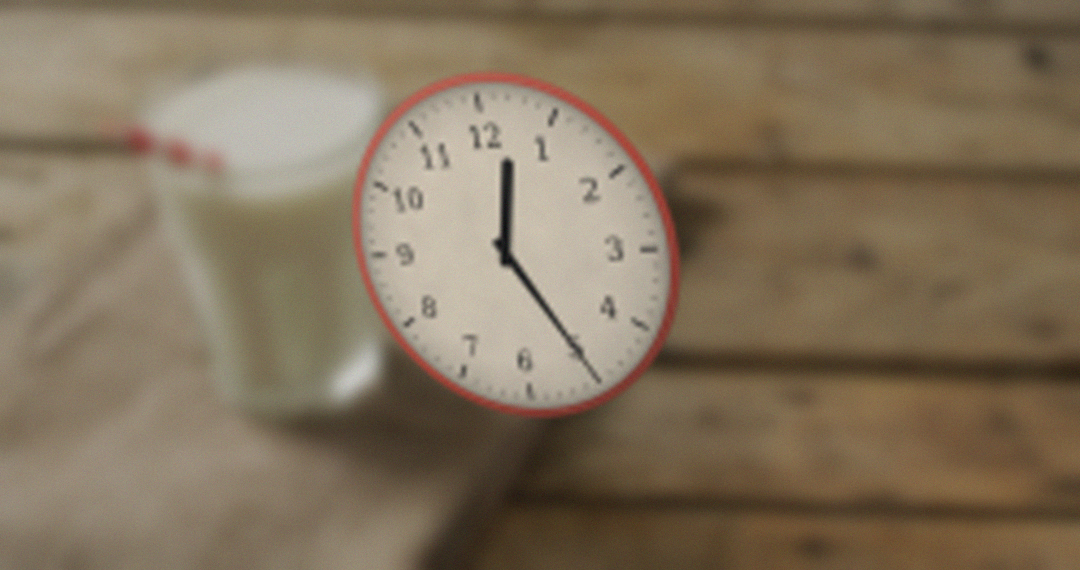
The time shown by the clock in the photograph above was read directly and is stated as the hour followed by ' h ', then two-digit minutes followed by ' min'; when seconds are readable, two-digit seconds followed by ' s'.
12 h 25 min
